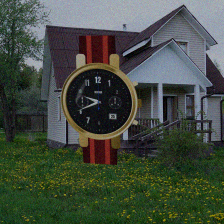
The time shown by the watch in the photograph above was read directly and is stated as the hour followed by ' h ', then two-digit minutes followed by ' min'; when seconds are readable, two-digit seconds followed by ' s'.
9 h 41 min
